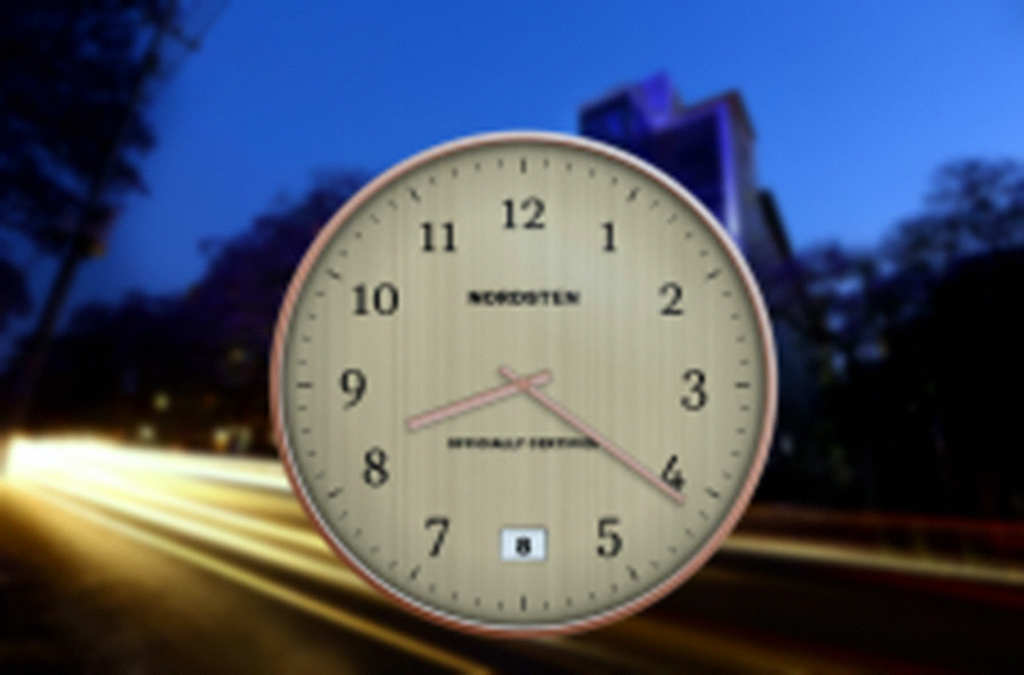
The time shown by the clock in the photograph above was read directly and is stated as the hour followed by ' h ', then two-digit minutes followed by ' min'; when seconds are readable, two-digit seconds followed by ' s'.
8 h 21 min
